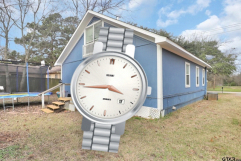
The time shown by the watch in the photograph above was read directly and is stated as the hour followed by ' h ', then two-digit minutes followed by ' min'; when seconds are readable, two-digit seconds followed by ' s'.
3 h 44 min
